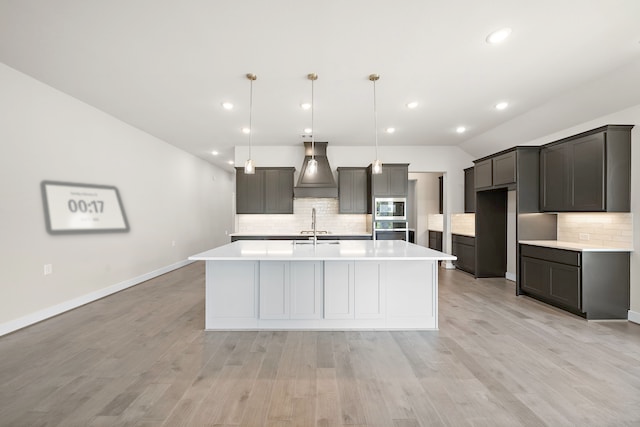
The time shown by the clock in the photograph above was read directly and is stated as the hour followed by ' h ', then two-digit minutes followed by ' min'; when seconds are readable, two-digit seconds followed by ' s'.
0 h 17 min
